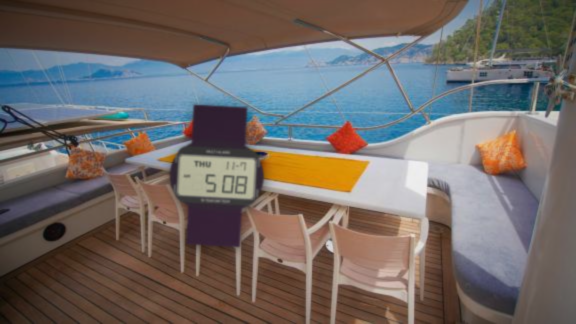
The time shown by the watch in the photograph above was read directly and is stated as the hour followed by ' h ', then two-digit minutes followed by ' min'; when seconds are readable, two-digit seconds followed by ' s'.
5 h 08 min
